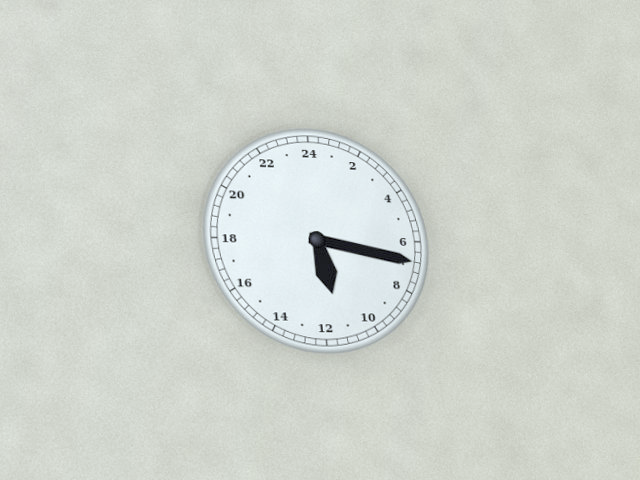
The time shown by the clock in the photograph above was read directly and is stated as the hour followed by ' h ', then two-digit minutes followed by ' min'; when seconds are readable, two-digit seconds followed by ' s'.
11 h 17 min
